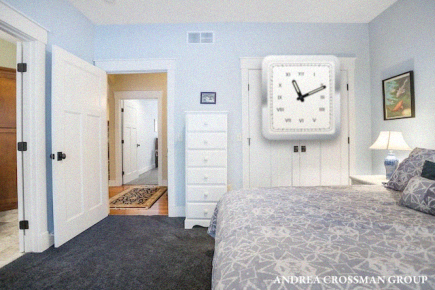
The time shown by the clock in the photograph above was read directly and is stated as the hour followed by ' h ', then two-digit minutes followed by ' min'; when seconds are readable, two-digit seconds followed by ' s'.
11 h 11 min
